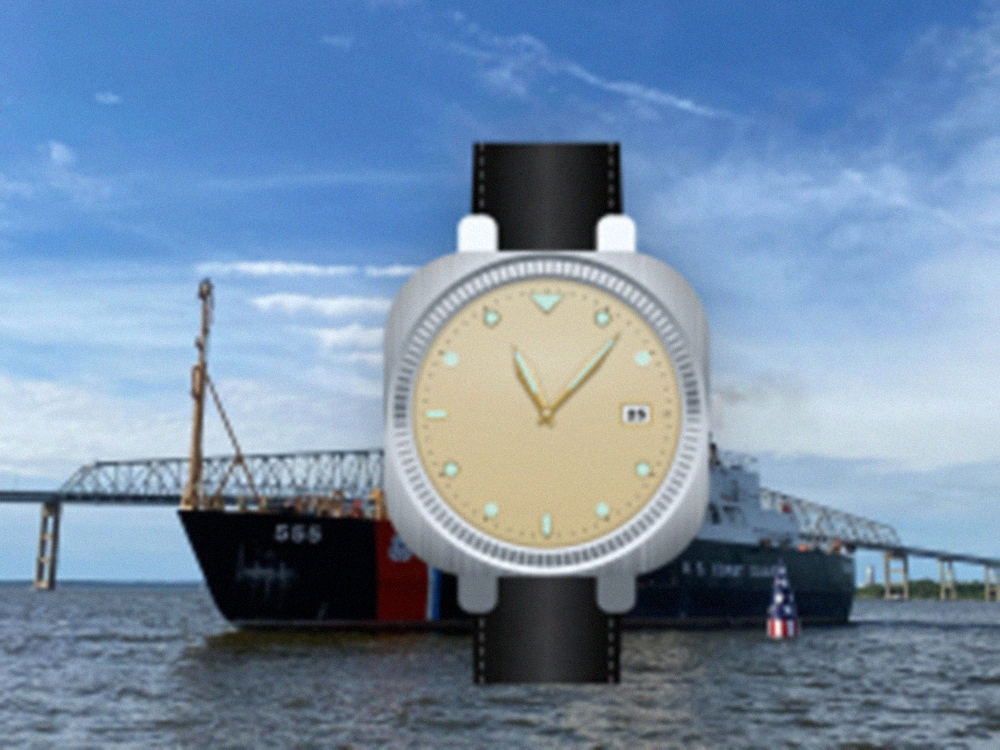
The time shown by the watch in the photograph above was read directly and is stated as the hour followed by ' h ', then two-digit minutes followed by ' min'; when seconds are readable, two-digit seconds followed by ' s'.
11 h 07 min
